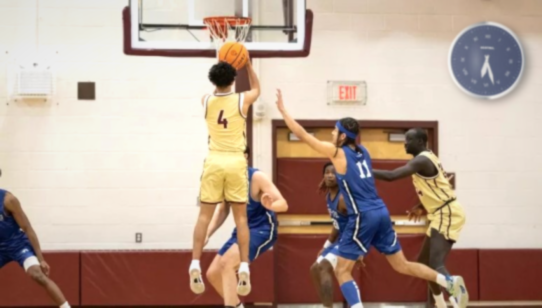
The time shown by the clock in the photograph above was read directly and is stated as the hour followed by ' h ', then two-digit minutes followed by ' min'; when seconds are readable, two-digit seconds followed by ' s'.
6 h 27 min
